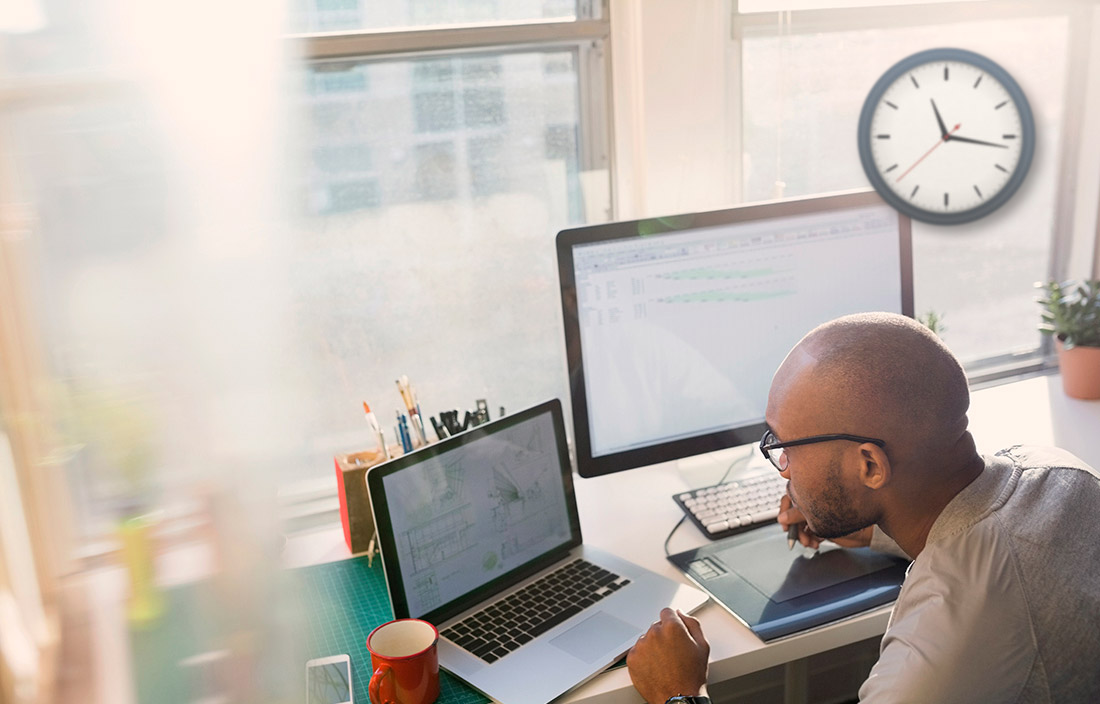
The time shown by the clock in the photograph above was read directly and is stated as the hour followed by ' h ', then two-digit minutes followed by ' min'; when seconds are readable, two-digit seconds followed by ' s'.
11 h 16 min 38 s
